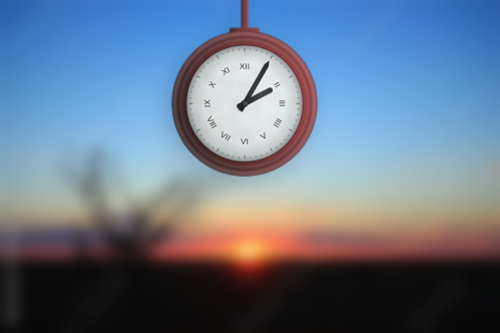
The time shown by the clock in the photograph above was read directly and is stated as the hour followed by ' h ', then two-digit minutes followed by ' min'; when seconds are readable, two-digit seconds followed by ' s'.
2 h 05 min
